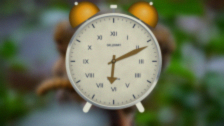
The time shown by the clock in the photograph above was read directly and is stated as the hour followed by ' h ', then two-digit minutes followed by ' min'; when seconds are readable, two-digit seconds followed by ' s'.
6 h 11 min
